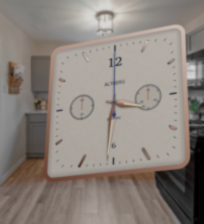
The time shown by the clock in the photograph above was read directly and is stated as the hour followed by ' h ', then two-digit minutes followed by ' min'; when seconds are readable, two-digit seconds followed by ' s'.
3 h 31 min
